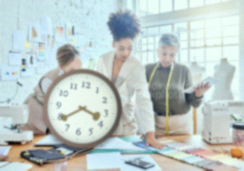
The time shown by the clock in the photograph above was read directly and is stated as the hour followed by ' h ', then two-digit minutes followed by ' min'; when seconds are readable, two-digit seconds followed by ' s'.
3 h 39 min
